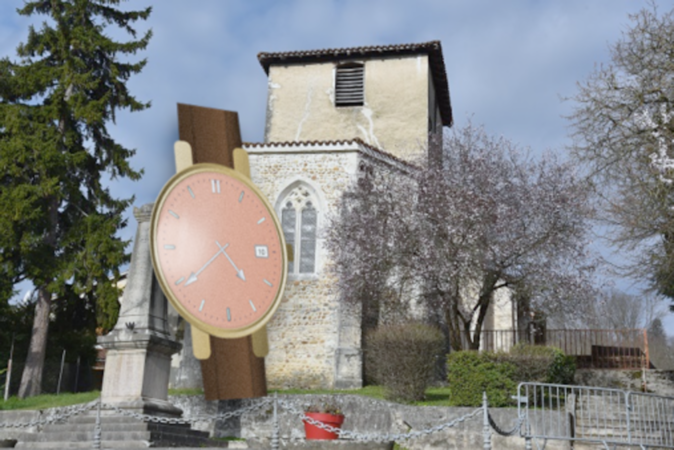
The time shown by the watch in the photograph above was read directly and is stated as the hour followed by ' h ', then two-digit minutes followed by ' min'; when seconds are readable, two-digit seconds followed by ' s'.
4 h 39 min
